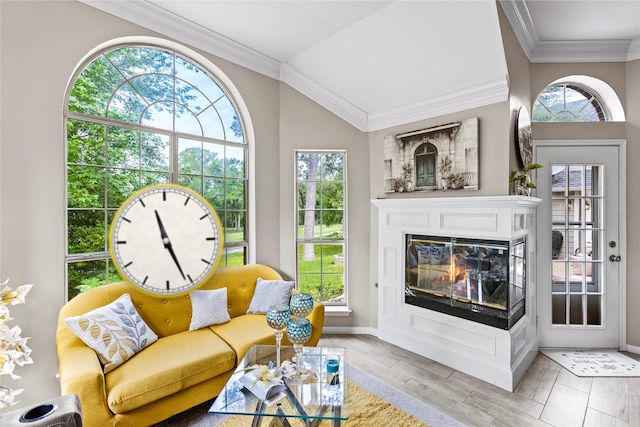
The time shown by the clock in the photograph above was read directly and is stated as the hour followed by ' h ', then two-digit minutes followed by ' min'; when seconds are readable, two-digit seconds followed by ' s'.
11 h 26 min
